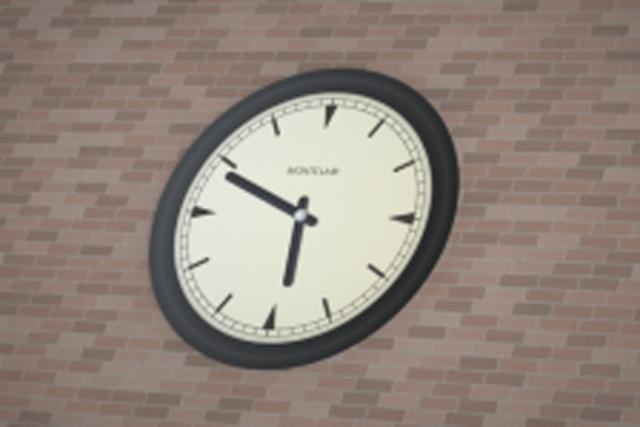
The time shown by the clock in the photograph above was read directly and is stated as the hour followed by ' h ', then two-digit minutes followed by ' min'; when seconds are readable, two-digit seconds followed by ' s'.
5 h 49 min
